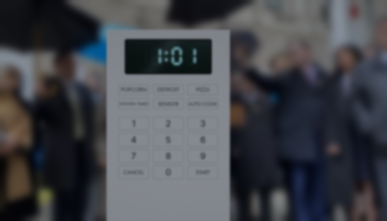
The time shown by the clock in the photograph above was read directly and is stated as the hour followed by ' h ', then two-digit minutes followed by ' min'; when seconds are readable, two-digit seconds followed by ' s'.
1 h 01 min
